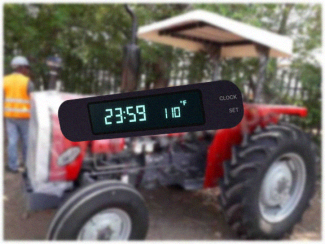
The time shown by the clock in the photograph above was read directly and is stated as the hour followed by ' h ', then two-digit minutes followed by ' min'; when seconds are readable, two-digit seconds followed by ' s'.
23 h 59 min
